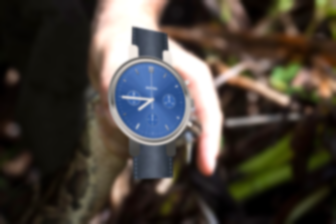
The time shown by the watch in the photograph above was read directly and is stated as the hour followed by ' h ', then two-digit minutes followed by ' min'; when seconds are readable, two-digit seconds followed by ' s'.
7 h 45 min
